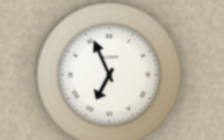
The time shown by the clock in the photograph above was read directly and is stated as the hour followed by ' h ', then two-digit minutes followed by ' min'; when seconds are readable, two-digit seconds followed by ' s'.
6 h 56 min
